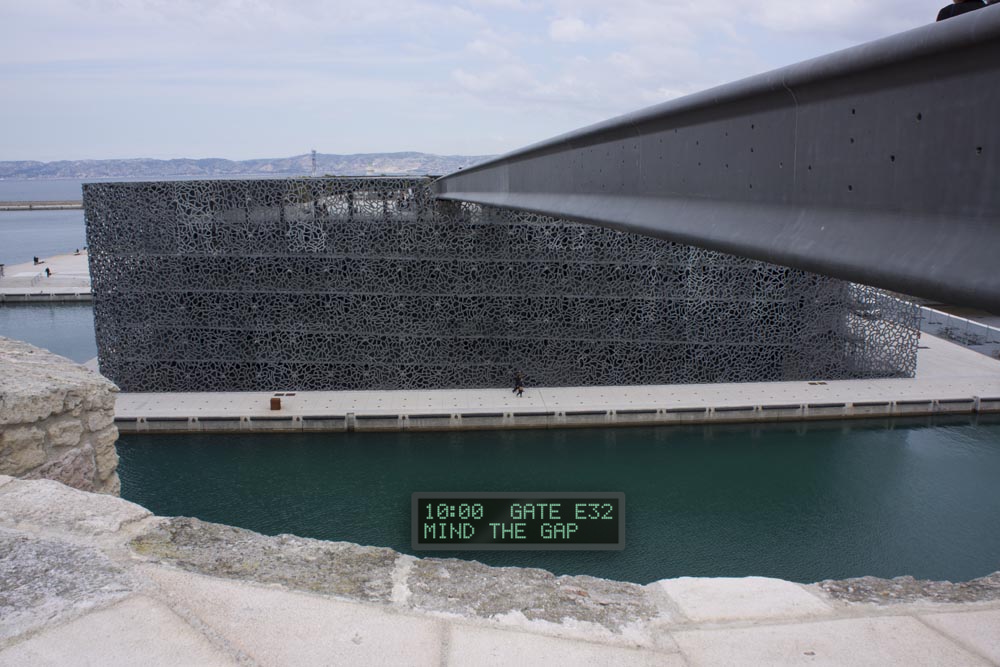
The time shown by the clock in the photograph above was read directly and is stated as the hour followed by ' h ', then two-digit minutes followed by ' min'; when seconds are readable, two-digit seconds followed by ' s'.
10 h 00 min
